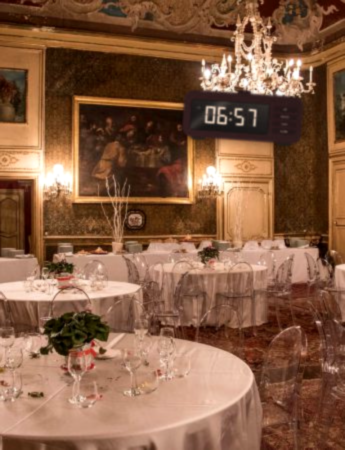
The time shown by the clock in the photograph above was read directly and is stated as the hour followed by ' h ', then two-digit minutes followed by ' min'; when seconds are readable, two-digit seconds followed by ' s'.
6 h 57 min
